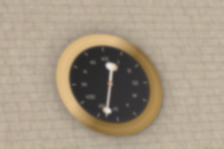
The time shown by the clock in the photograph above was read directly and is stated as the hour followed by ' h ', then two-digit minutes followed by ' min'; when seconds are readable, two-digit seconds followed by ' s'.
12 h 33 min
